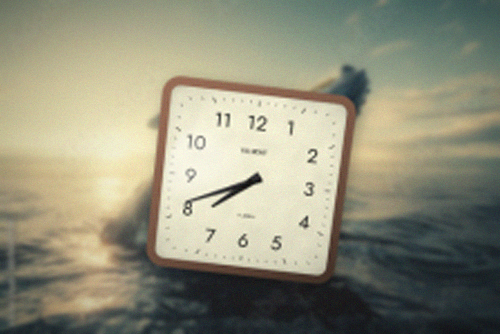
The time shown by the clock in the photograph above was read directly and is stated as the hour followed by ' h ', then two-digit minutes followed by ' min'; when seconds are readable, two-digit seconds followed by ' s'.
7 h 41 min
